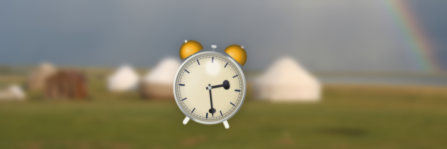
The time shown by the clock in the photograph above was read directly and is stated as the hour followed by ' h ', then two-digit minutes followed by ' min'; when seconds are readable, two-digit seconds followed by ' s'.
2 h 28 min
